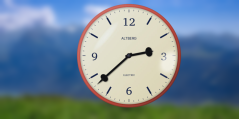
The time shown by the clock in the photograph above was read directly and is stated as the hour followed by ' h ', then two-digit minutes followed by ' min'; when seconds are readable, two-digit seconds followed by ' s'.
2 h 38 min
